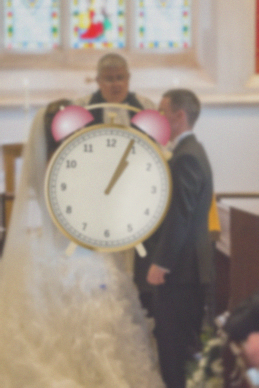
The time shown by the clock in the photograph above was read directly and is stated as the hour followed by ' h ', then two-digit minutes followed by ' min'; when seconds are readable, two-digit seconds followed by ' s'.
1 h 04 min
